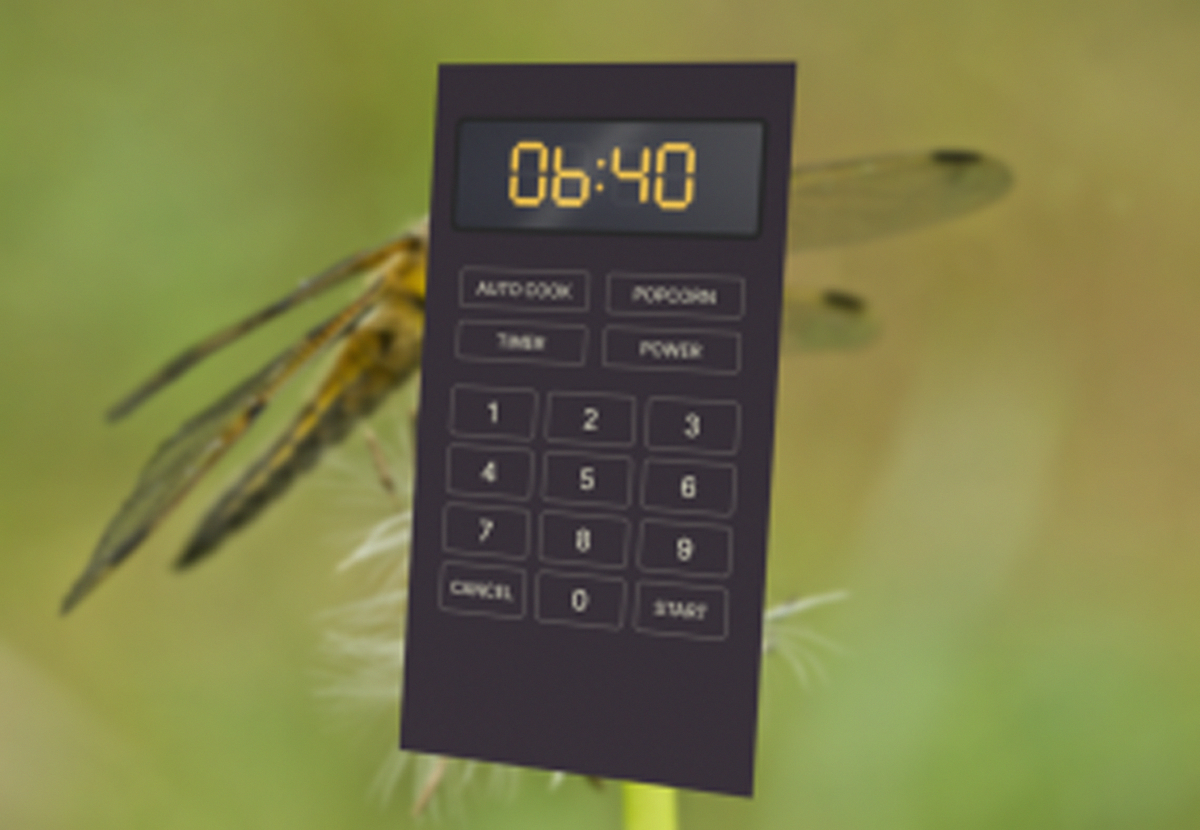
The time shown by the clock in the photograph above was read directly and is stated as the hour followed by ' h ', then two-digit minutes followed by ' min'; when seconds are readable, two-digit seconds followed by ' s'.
6 h 40 min
